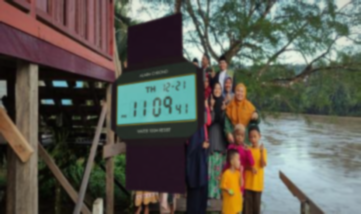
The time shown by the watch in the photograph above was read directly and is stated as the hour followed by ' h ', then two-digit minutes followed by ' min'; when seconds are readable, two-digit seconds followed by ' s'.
11 h 09 min 41 s
